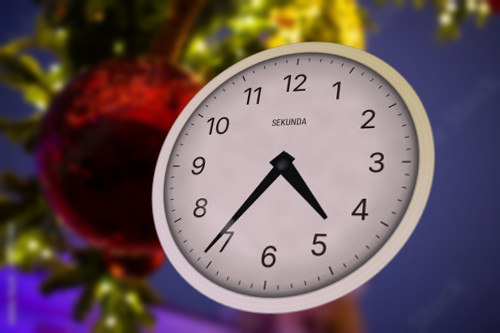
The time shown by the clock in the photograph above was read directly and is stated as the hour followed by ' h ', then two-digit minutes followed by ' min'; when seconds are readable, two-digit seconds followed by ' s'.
4 h 36 min
